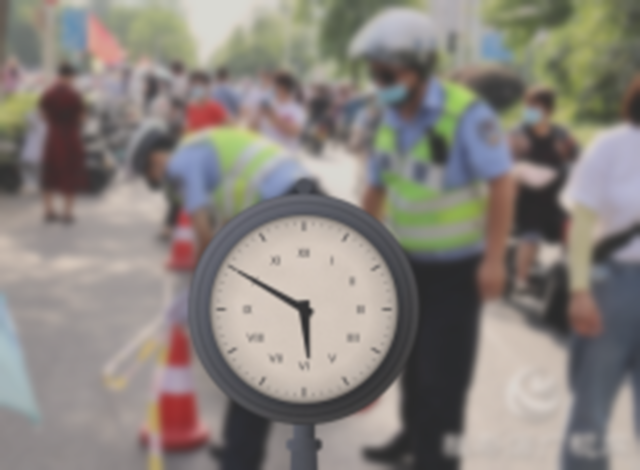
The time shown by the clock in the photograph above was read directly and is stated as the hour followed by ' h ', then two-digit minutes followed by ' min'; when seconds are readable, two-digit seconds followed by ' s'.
5 h 50 min
